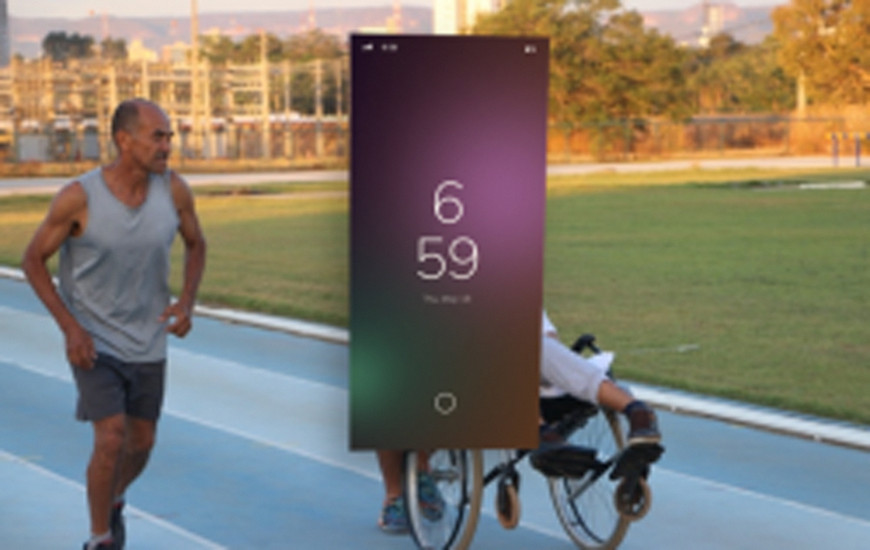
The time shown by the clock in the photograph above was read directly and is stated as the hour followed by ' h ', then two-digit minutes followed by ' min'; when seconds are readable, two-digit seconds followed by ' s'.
6 h 59 min
